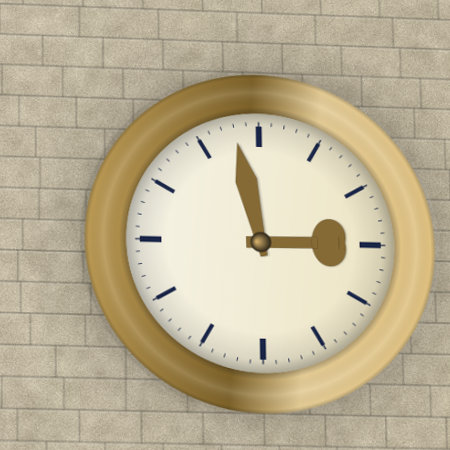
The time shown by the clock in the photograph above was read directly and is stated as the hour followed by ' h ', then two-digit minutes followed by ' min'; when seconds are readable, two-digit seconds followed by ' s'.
2 h 58 min
